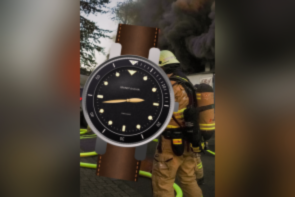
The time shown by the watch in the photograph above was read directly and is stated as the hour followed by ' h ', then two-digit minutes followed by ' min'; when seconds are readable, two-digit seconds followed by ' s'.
2 h 43 min
